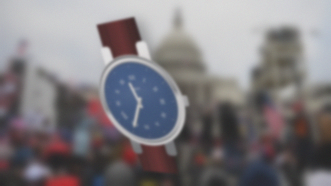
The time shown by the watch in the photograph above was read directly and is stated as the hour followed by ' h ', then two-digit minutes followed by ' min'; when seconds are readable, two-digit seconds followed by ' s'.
11 h 35 min
